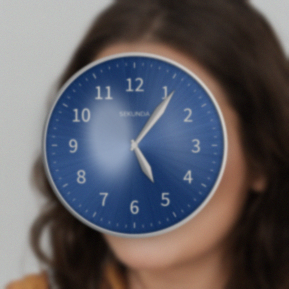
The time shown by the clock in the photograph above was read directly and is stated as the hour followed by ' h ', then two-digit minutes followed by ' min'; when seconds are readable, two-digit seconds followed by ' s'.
5 h 06 min
